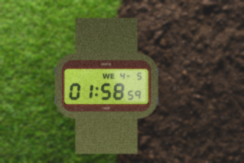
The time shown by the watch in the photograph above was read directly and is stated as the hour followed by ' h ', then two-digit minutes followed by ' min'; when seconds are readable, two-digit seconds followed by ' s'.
1 h 58 min 59 s
